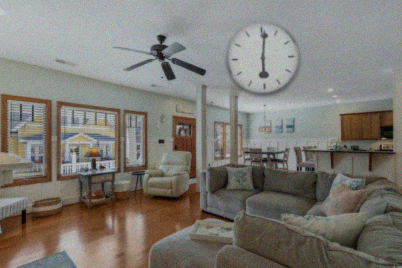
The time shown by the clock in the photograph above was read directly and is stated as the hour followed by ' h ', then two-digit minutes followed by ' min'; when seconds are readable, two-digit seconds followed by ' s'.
6 h 01 min
